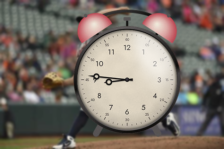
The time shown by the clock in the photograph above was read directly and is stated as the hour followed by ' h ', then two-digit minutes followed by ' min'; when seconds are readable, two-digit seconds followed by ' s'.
8 h 46 min
